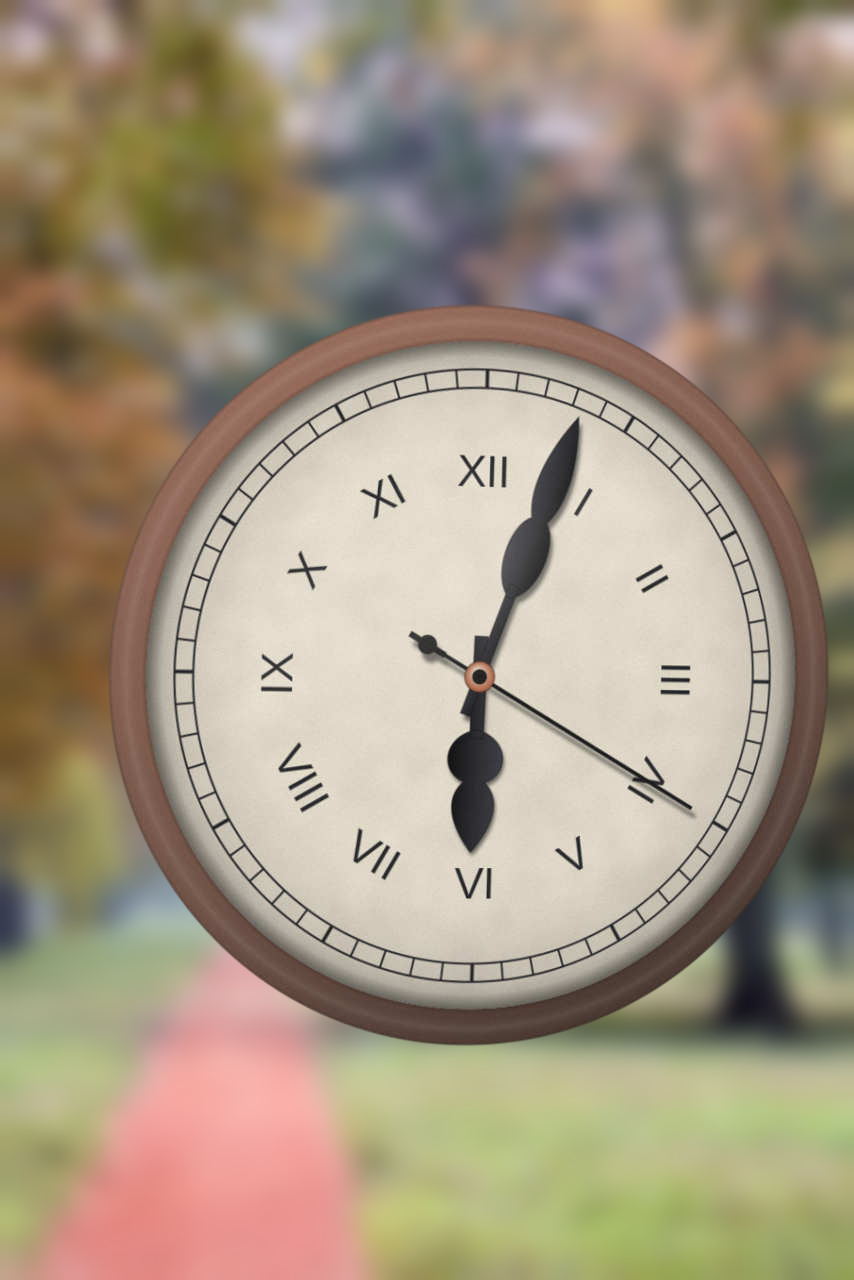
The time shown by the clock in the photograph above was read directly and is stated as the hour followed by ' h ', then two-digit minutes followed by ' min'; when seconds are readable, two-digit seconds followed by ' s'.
6 h 03 min 20 s
